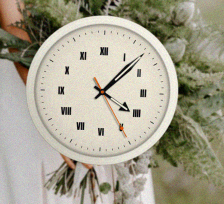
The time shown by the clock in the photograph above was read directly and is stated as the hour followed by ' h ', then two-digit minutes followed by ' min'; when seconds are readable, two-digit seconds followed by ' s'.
4 h 07 min 25 s
